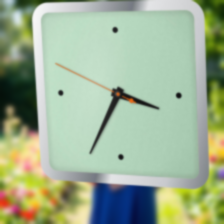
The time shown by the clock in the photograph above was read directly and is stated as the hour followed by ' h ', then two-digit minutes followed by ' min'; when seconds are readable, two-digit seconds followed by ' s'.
3 h 34 min 49 s
